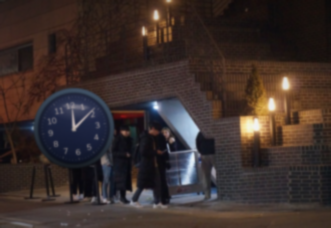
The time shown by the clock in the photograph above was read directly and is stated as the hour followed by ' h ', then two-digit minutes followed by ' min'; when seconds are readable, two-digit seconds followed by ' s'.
12 h 09 min
